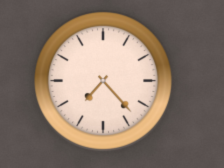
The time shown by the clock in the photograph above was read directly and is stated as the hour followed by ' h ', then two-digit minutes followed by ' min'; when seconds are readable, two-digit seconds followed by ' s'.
7 h 23 min
